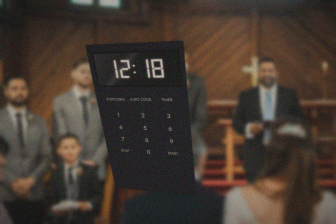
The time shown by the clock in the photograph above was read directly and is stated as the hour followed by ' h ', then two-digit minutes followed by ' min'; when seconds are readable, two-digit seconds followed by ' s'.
12 h 18 min
